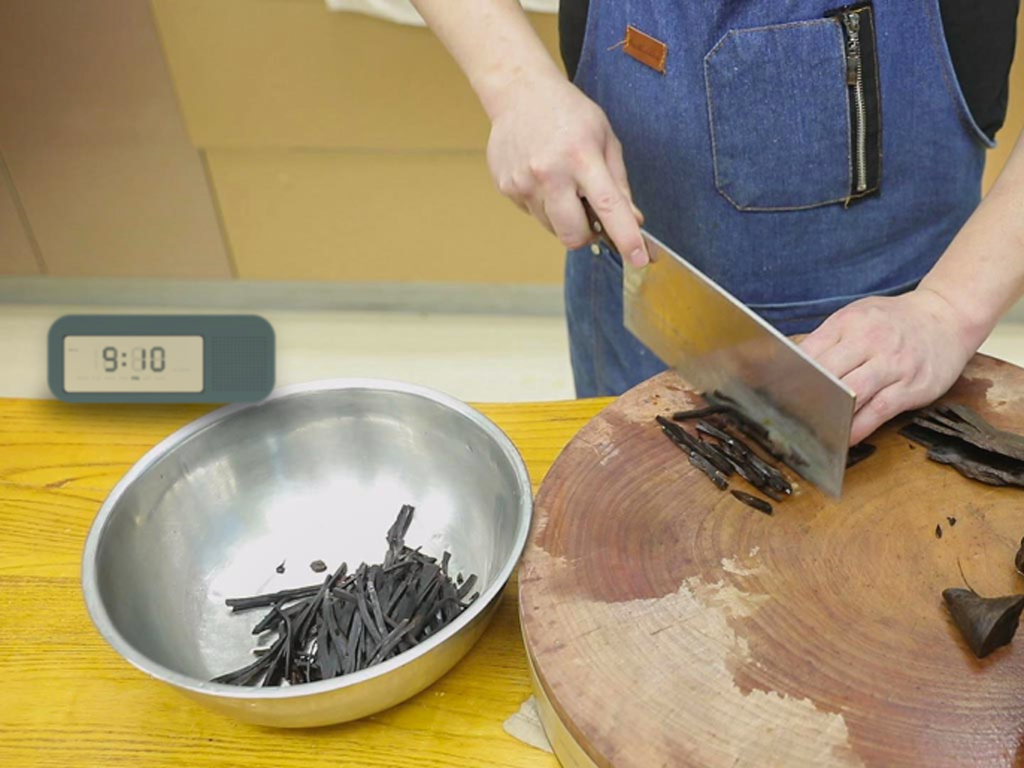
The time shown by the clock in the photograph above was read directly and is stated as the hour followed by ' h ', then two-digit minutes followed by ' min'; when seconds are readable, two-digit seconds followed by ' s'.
9 h 10 min
